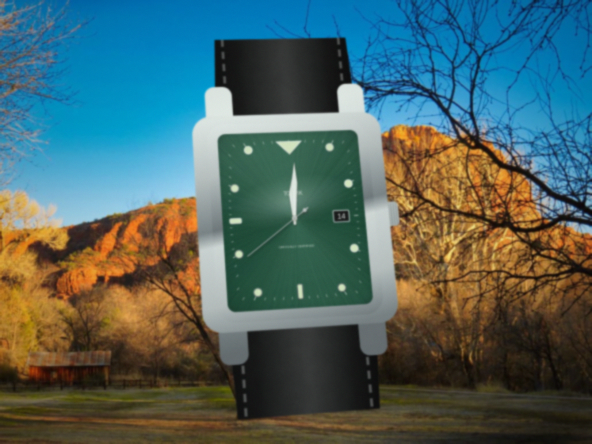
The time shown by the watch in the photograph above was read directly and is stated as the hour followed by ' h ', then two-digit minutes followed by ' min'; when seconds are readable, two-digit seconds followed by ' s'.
12 h 00 min 39 s
